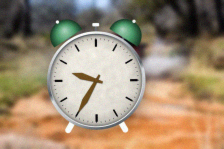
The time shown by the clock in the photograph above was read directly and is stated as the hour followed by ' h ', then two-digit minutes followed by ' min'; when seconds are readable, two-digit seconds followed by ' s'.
9 h 35 min
